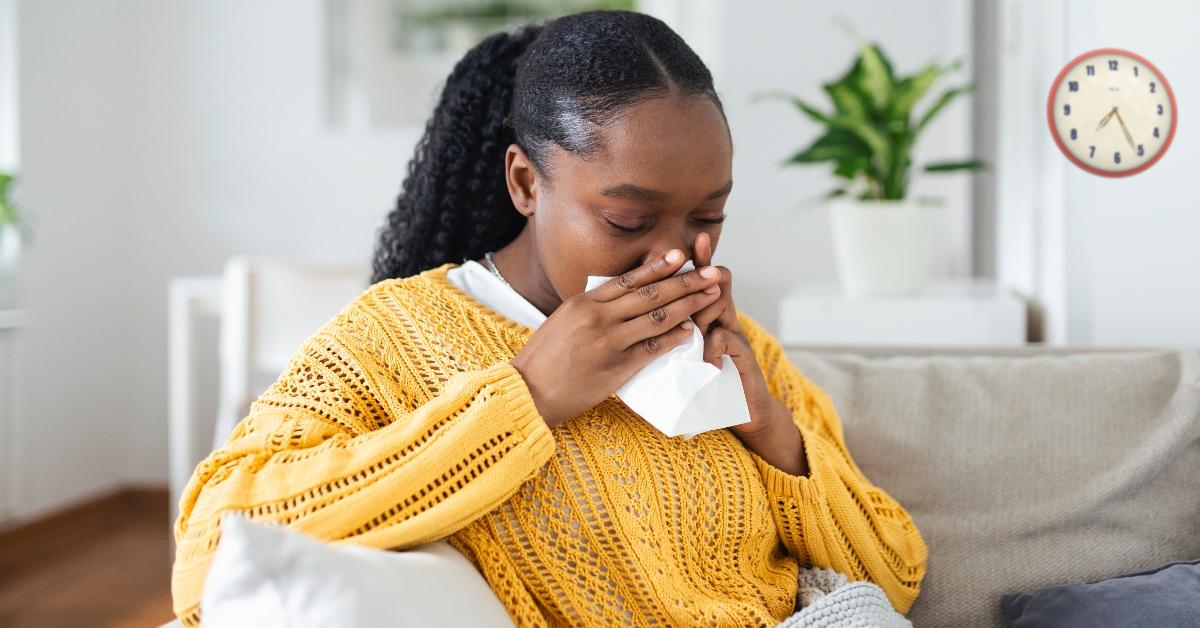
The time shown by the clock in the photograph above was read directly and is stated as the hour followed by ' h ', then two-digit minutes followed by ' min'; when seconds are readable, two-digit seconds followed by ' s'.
7 h 26 min
